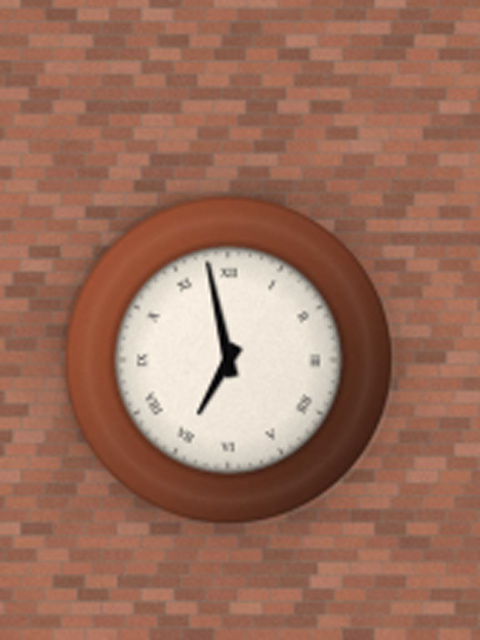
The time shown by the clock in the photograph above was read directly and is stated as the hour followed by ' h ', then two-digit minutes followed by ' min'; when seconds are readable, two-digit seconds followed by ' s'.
6 h 58 min
